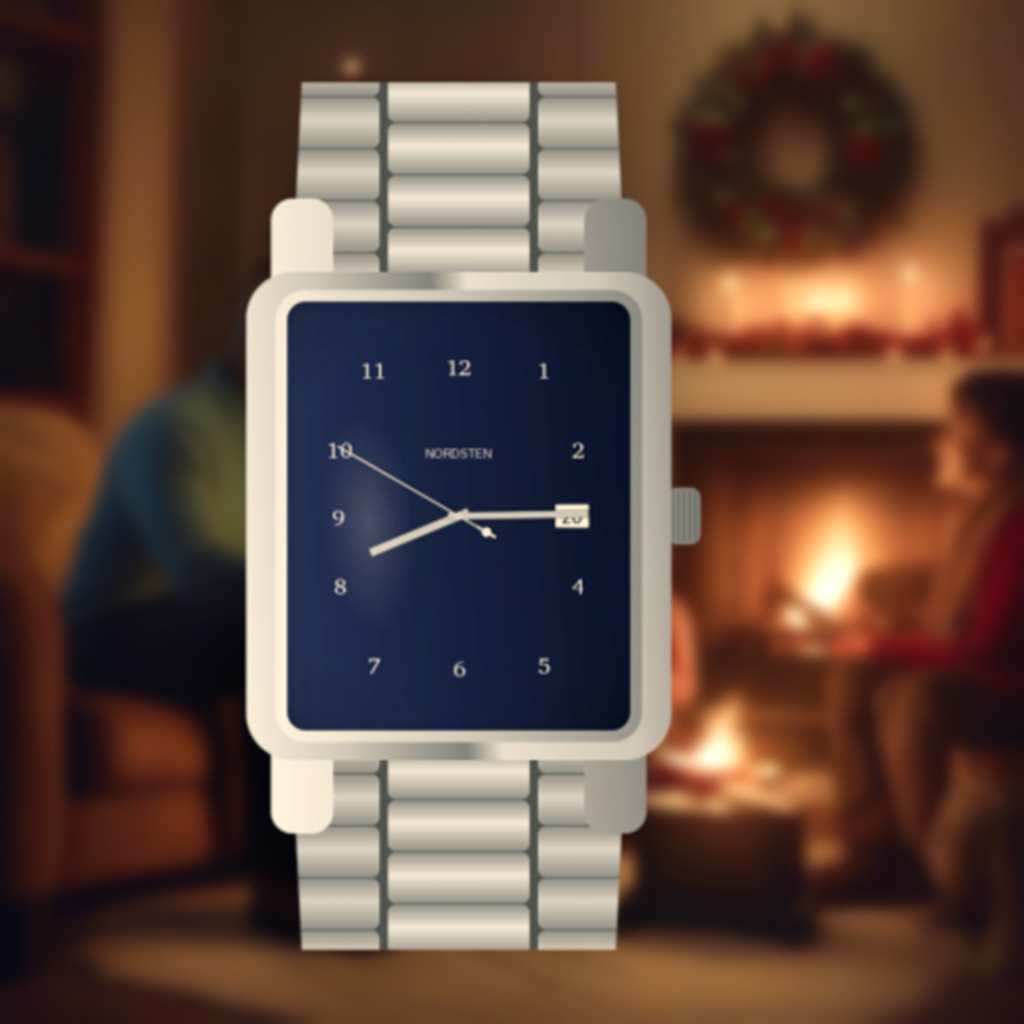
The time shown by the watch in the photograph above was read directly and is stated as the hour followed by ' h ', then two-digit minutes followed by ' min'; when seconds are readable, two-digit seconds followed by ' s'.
8 h 14 min 50 s
